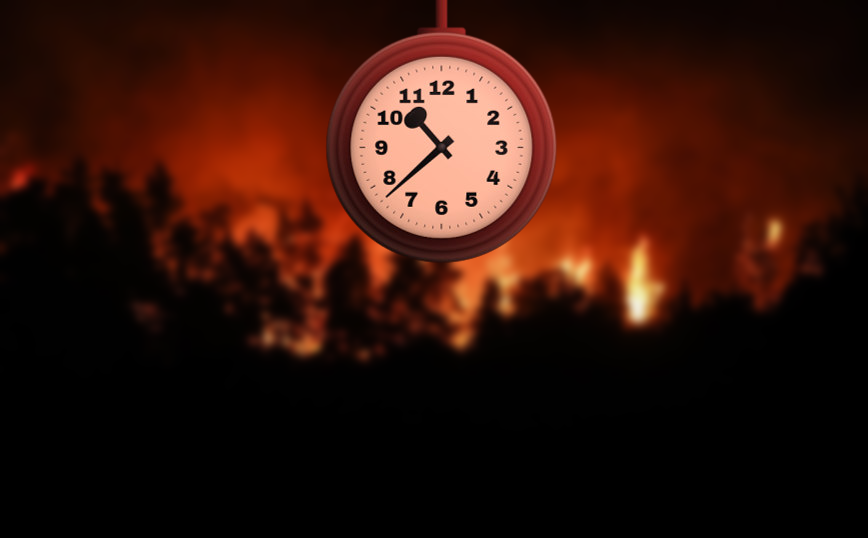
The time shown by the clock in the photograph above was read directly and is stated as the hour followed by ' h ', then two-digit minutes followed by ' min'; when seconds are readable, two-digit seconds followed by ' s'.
10 h 38 min
